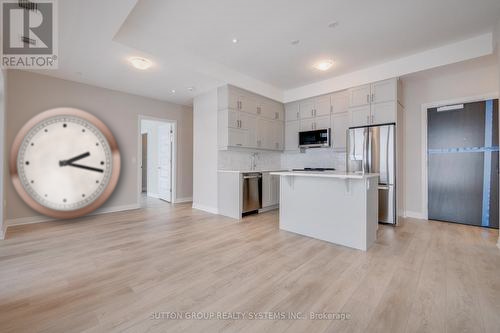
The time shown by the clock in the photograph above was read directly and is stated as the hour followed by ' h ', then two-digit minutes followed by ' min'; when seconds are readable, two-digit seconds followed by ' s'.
2 h 17 min
